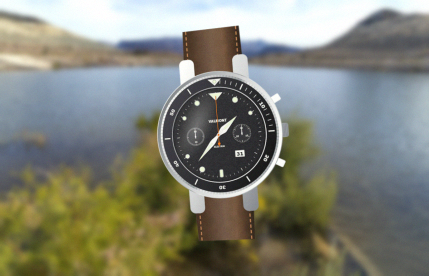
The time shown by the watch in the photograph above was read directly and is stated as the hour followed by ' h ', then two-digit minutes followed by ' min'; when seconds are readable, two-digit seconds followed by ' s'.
1 h 37 min
